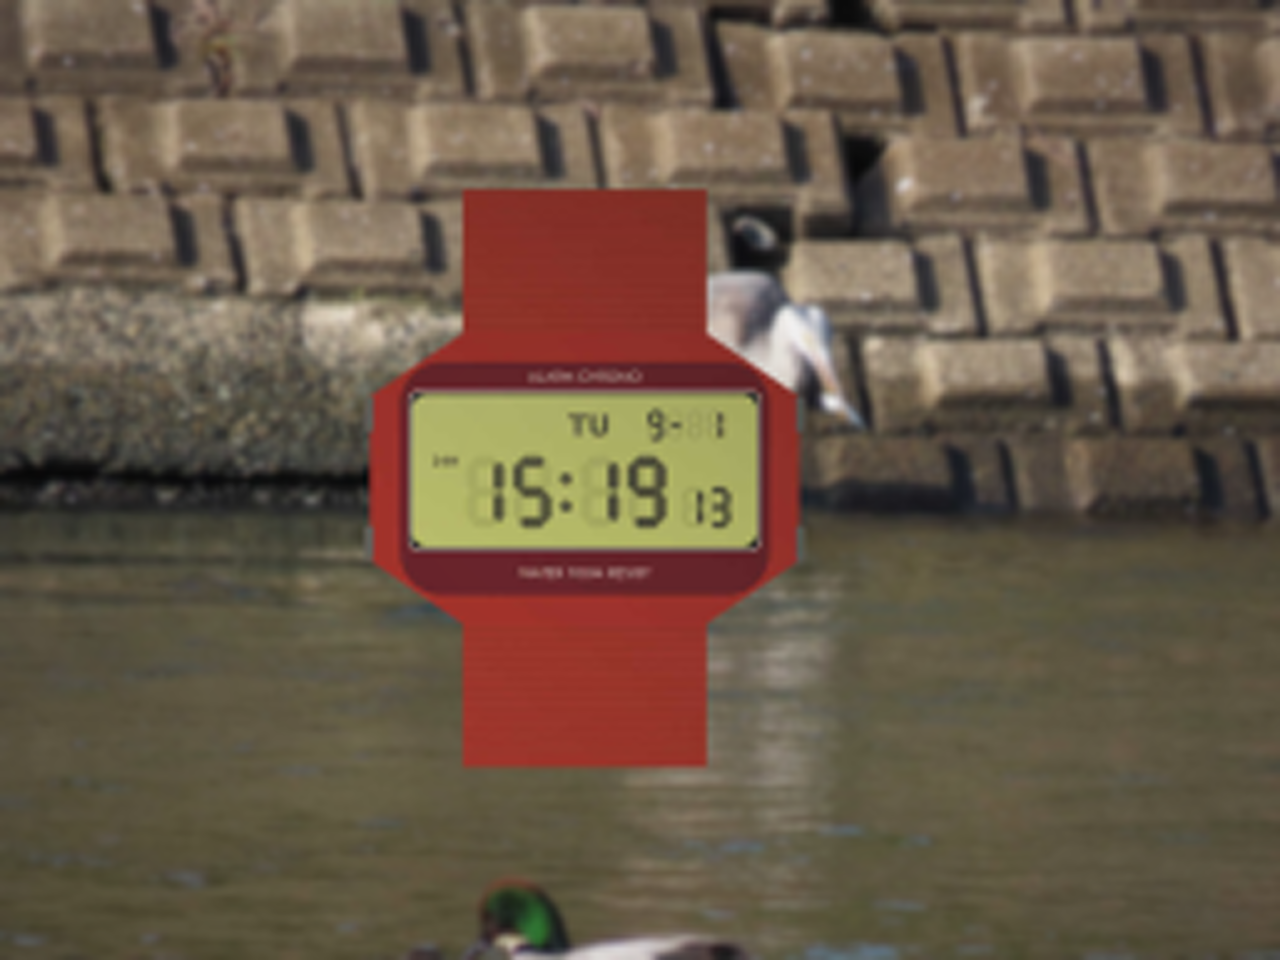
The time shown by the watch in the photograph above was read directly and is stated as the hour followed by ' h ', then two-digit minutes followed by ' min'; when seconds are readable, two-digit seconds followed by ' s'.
15 h 19 min 13 s
